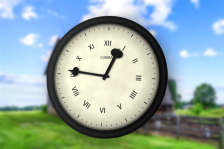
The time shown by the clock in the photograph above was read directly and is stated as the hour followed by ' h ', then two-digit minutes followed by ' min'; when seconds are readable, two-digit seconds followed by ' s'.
12 h 46 min
